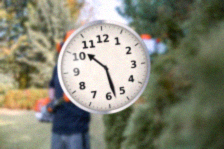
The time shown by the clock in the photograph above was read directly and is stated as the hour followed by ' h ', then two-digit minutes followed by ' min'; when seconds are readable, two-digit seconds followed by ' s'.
10 h 28 min
